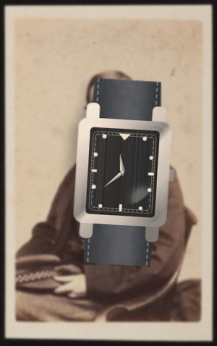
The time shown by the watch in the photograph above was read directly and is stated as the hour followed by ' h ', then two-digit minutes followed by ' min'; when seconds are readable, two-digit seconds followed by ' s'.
11 h 38 min
